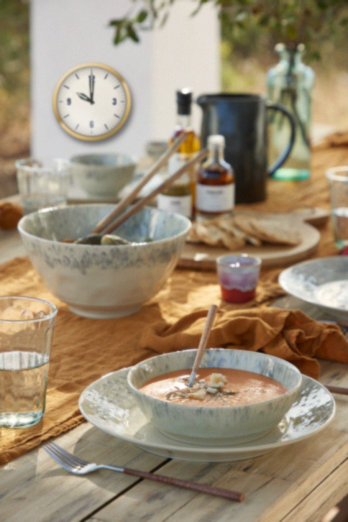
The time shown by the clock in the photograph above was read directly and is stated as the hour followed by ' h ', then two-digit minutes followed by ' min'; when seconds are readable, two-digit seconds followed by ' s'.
10 h 00 min
